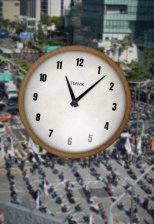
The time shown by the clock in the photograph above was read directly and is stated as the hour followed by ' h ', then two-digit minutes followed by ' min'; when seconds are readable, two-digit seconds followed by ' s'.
11 h 07 min
